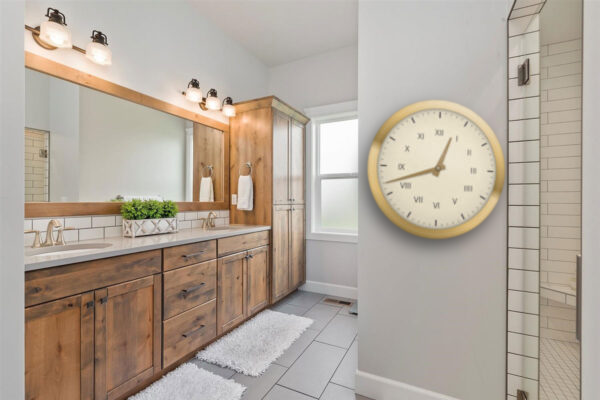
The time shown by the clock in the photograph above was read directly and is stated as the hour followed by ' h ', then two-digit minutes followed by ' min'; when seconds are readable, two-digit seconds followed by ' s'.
12 h 42 min
